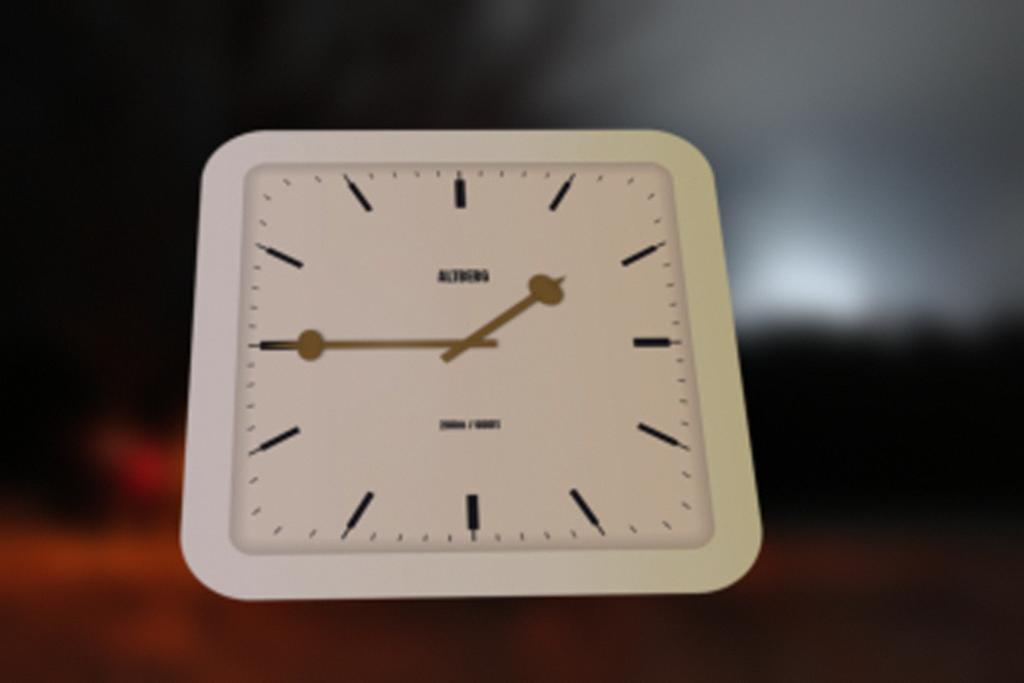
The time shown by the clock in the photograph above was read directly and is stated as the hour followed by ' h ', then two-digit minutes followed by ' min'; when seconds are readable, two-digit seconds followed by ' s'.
1 h 45 min
